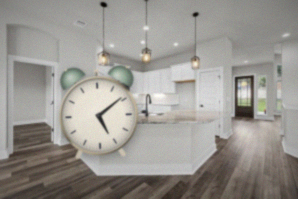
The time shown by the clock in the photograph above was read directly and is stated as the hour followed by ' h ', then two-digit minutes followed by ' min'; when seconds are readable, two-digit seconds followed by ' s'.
5 h 09 min
